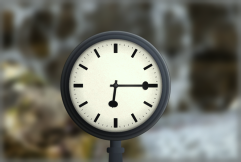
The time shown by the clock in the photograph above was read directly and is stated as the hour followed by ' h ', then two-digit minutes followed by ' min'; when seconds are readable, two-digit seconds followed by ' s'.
6 h 15 min
